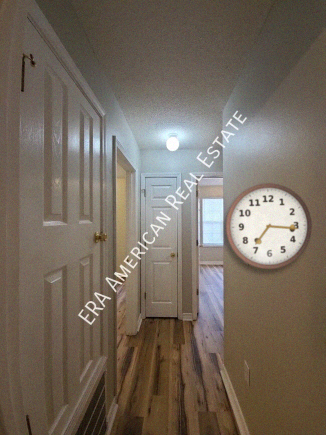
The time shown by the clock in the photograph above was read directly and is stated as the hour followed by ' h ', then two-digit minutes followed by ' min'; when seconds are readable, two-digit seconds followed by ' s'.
7 h 16 min
